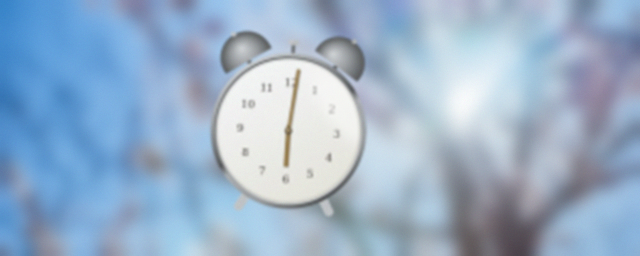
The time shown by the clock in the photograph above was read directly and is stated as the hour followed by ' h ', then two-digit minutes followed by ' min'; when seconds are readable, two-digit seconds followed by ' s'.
6 h 01 min
